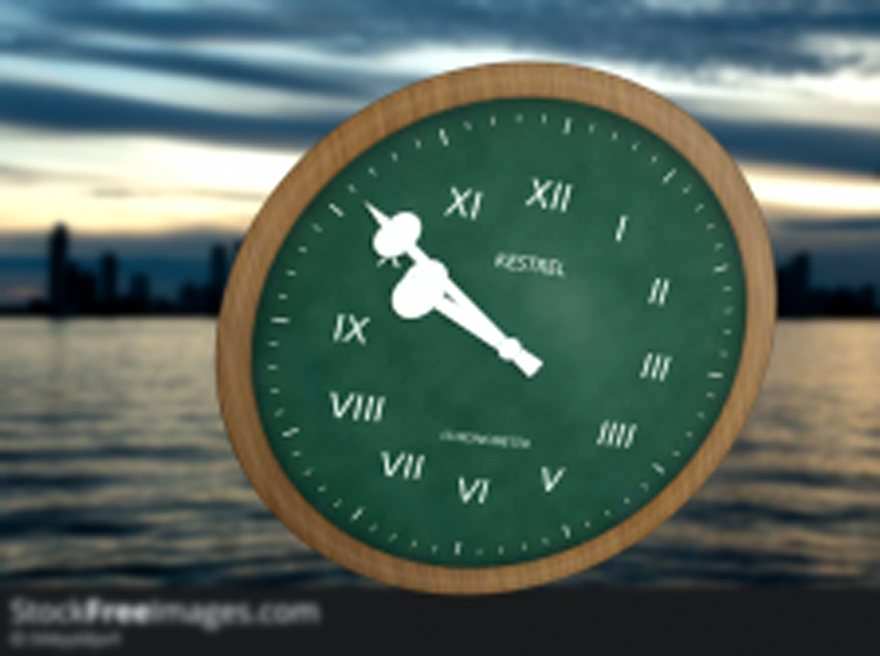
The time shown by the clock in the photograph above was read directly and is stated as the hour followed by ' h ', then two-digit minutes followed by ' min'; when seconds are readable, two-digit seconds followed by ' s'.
9 h 51 min
